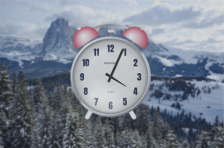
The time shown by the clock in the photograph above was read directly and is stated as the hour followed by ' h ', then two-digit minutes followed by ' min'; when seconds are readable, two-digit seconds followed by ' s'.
4 h 04 min
